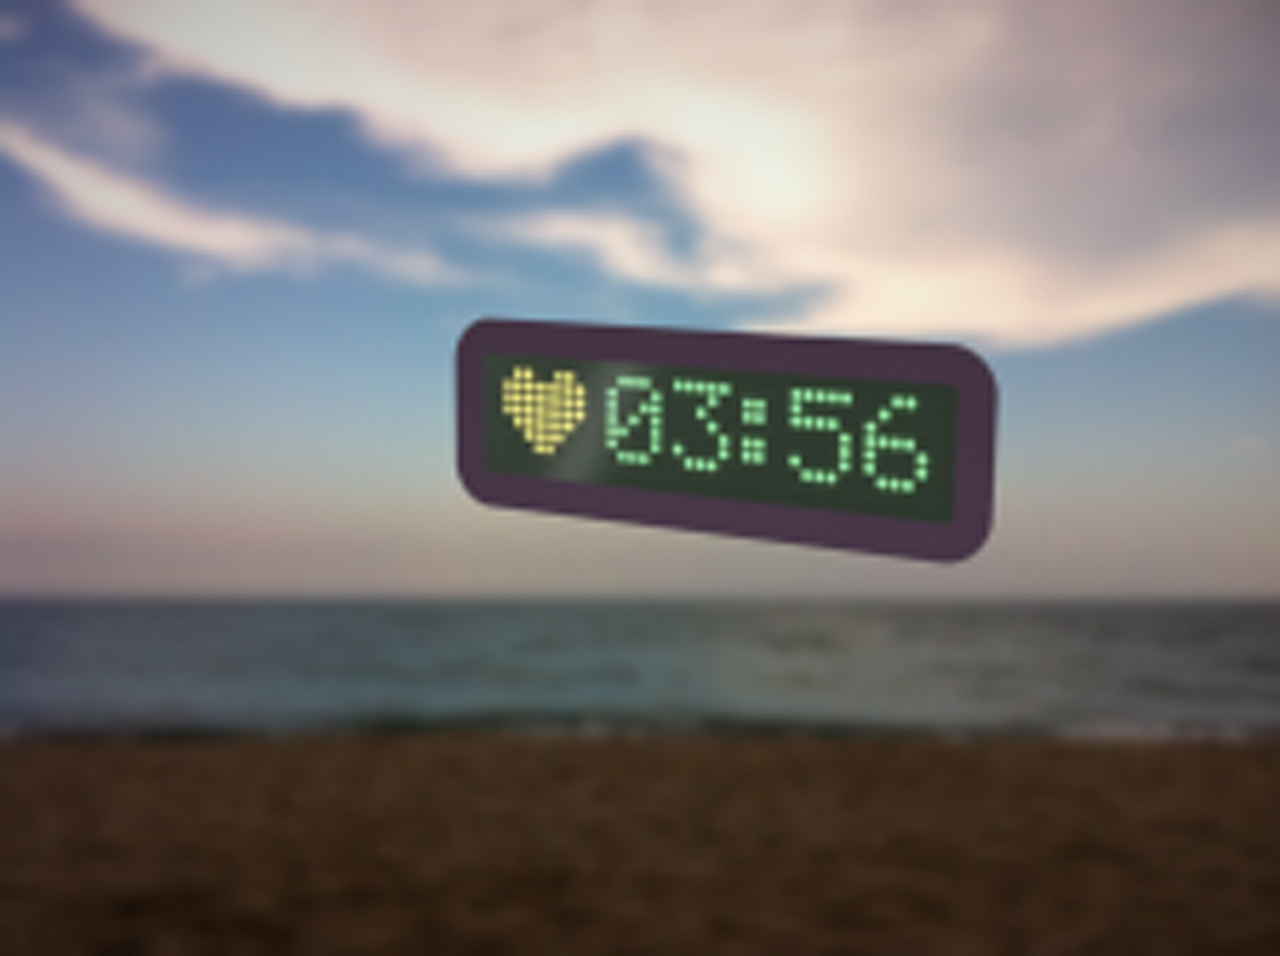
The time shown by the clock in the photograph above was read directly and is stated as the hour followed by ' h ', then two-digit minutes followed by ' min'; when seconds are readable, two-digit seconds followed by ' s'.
3 h 56 min
